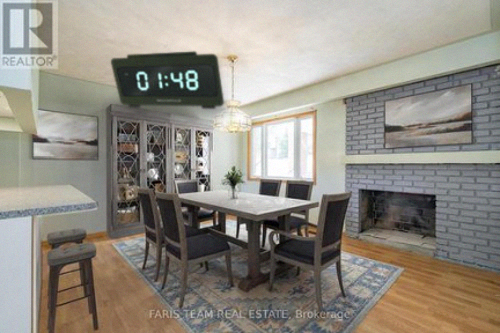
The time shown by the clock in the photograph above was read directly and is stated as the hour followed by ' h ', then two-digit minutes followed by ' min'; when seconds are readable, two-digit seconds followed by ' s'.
1 h 48 min
